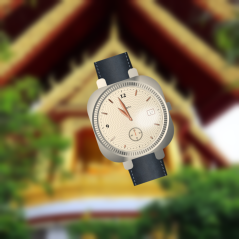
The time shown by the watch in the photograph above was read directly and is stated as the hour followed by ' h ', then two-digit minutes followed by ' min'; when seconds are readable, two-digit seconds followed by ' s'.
10 h 58 min
